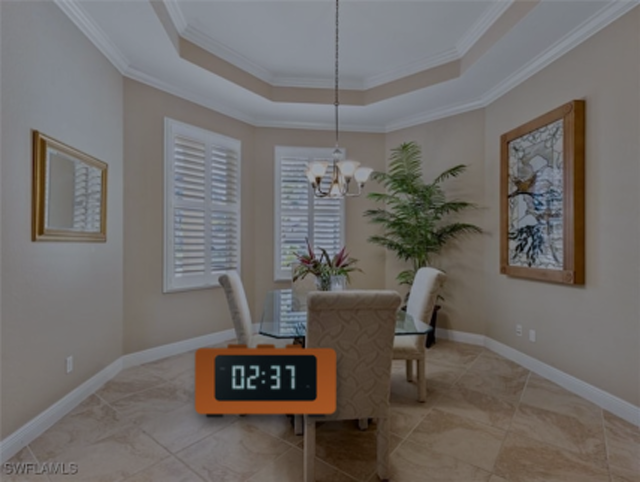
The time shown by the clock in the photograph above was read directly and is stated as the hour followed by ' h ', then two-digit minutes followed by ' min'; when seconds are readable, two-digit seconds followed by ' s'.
2 h 37 min
